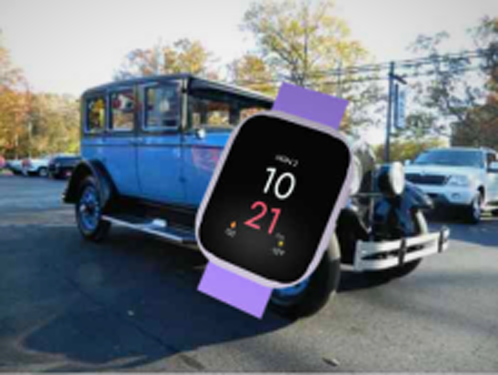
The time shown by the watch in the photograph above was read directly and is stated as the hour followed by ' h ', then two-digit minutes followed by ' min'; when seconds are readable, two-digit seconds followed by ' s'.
10 h 21 min
